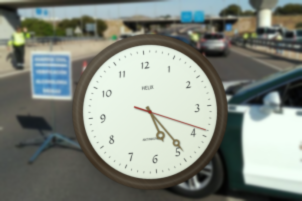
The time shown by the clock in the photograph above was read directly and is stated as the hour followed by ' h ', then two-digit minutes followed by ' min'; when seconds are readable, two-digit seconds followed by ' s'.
5 h 24 min 19 s
